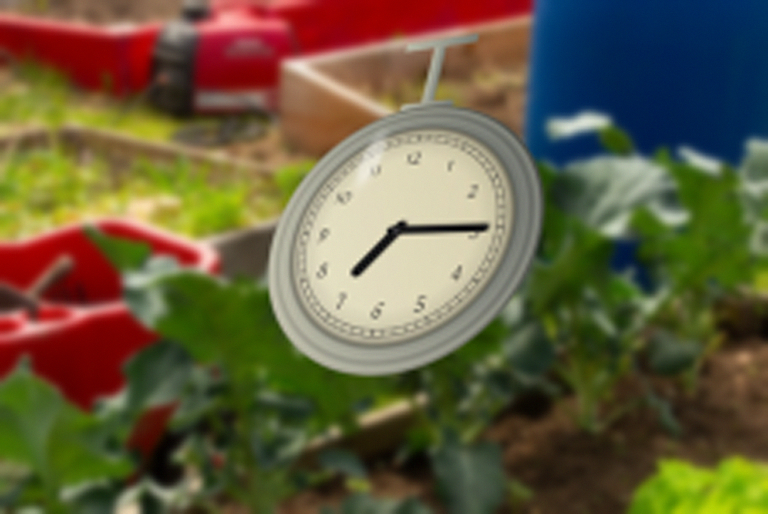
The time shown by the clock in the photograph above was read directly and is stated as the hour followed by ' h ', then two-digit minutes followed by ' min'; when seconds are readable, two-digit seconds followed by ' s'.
7 h 15 min
